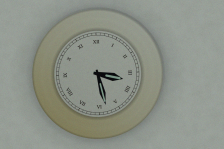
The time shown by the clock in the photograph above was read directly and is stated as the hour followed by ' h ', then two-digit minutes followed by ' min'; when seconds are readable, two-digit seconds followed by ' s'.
3 h 28 min
